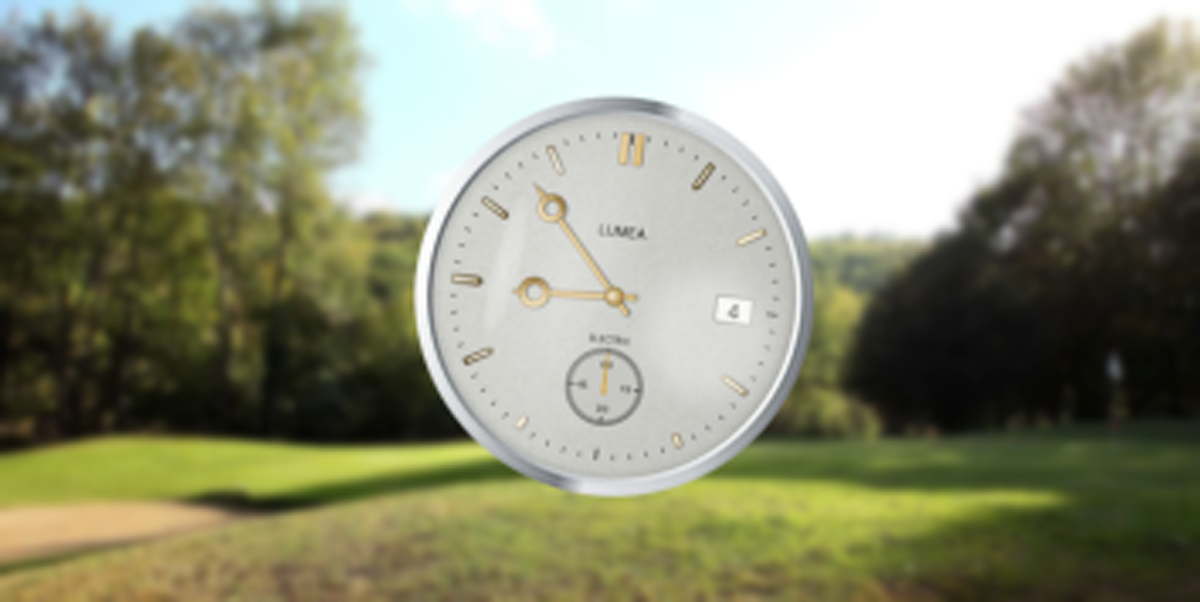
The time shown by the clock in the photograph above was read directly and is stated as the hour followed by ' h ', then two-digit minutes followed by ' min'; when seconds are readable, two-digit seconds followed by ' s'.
8 h 53 min
